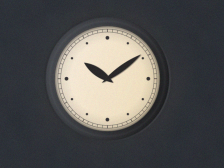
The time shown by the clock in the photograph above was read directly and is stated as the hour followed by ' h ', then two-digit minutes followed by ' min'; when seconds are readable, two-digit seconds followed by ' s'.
10 h 09 min
